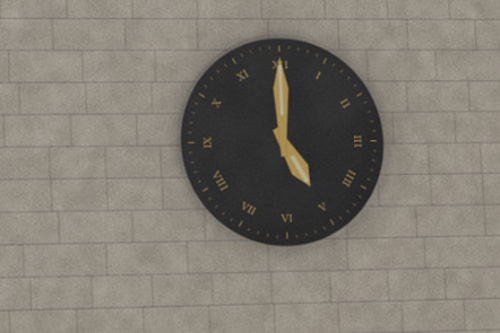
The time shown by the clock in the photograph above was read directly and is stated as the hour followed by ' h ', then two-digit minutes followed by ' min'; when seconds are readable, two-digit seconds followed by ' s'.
5 h 00 min
